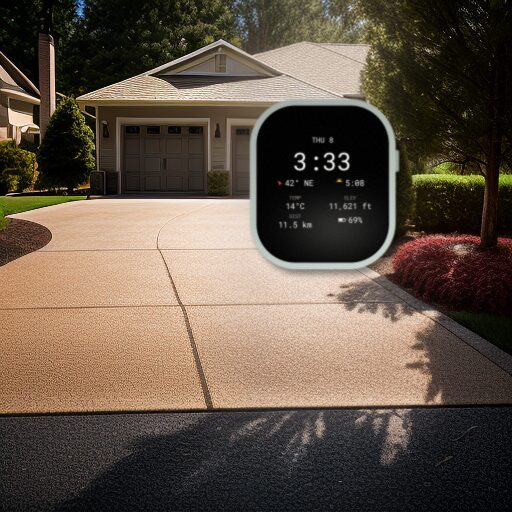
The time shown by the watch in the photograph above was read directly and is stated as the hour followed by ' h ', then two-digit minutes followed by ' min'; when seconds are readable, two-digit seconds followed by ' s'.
3 h 33 min
